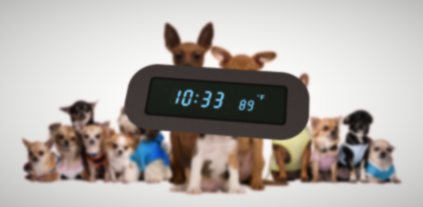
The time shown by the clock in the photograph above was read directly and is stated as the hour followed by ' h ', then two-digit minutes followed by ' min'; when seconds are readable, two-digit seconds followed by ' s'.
10 h 33 min
